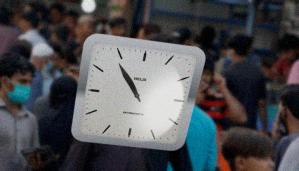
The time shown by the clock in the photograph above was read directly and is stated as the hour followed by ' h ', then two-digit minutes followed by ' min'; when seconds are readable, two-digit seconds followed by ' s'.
10 h 54 min
